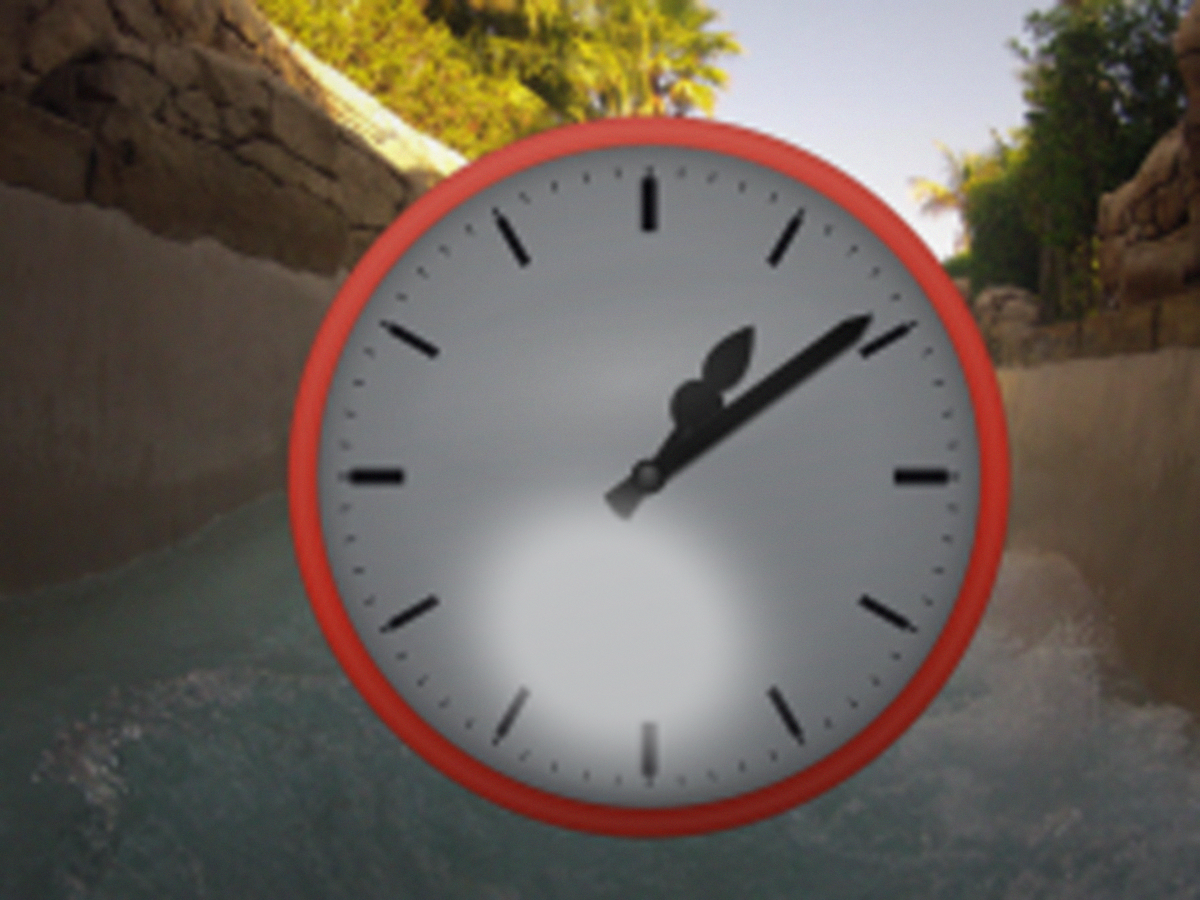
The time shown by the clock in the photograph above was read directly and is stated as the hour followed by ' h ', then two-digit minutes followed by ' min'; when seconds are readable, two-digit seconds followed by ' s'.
1 h 09 min
